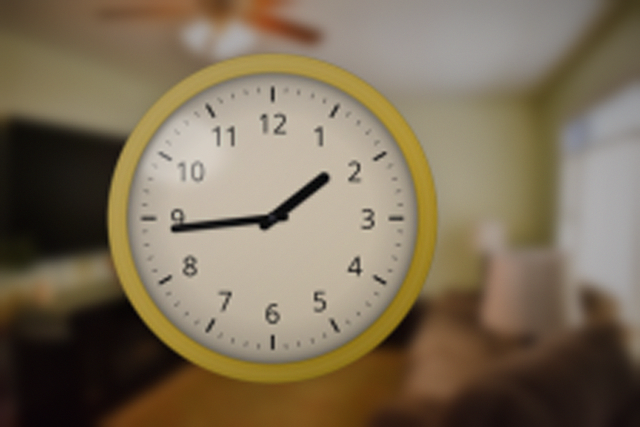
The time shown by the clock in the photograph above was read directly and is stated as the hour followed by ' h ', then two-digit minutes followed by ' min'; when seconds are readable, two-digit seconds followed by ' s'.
1 h 44 min
